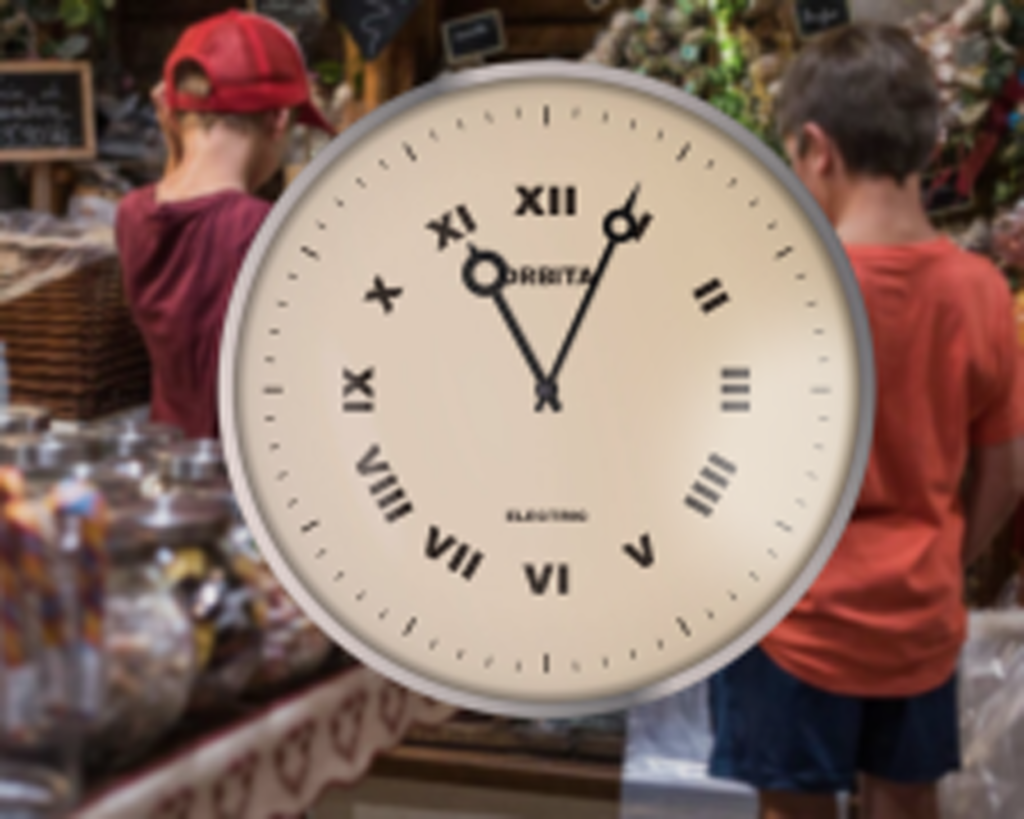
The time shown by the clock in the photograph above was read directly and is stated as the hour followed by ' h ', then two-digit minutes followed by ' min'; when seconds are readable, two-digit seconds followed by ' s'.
11 h 04 min
